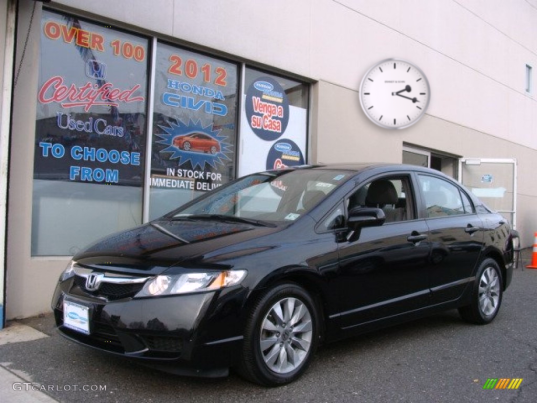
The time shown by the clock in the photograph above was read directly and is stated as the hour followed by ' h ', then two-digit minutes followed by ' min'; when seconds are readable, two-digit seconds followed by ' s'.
2 h 18 min
